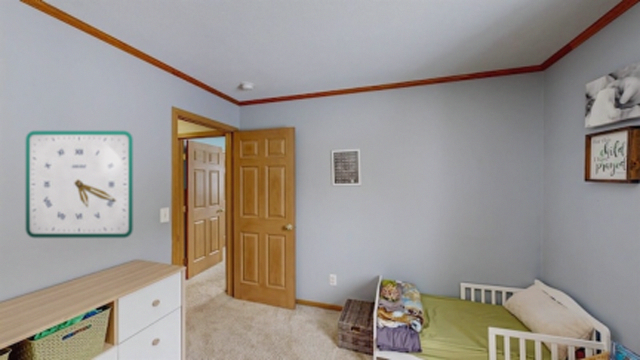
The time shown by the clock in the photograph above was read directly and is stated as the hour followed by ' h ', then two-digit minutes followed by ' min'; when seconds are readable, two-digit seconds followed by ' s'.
5 h 19 min
